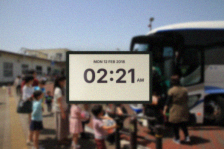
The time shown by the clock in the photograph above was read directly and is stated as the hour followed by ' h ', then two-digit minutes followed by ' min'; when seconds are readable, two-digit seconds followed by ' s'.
2 h 21 min
